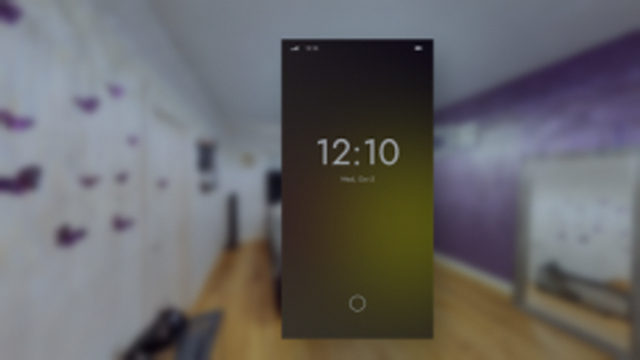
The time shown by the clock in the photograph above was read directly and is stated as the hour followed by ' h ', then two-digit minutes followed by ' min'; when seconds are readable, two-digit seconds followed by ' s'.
12 h 10 min
